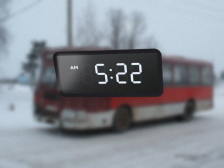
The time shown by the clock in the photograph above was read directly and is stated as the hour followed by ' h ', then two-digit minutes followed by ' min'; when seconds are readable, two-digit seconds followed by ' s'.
5 h 22 min
